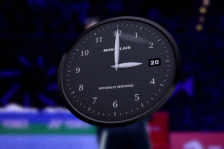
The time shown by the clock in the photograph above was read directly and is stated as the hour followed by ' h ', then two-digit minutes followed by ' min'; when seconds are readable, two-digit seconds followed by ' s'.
3 h 00 min
